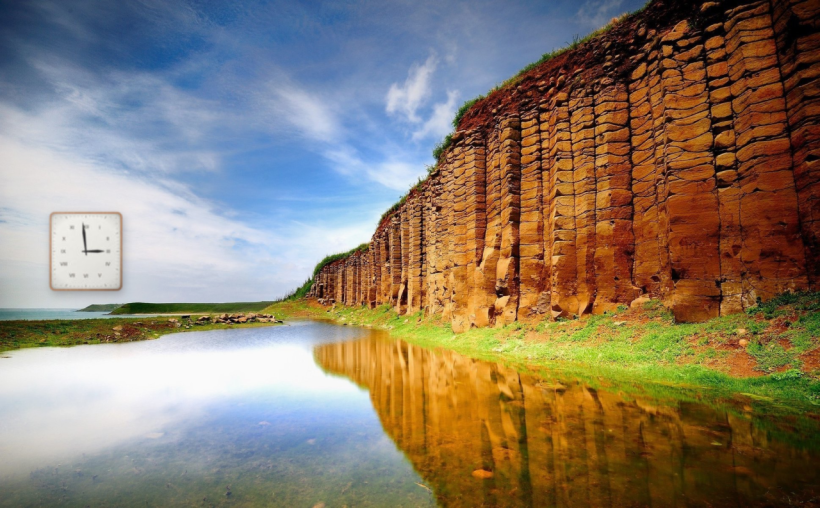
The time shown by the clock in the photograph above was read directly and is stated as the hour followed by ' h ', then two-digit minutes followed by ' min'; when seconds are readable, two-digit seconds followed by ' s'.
2 h 59 min
